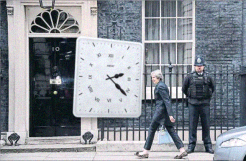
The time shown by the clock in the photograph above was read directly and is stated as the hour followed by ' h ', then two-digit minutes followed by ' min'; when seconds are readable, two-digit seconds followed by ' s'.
2 h 22 min
